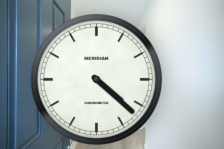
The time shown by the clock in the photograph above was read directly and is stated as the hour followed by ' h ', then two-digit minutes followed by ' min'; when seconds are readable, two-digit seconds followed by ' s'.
4 h 22 min
